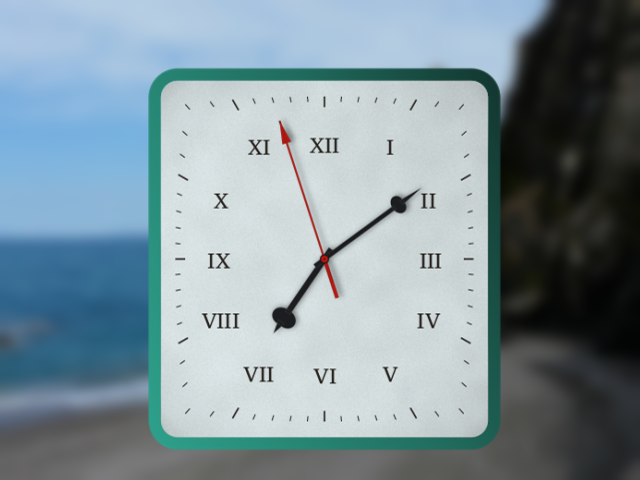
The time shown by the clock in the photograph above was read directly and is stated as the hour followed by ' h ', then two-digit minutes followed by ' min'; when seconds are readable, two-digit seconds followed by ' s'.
7 h 08 min 57 s
